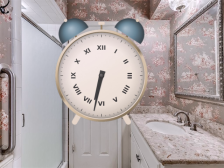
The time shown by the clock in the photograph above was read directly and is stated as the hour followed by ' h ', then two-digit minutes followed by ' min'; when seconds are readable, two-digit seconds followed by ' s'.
6 h 32 min
